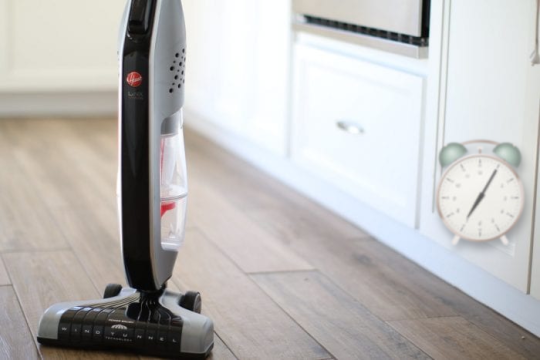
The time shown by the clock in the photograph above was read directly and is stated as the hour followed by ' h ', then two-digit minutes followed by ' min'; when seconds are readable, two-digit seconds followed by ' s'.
7 h 05 min
